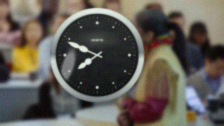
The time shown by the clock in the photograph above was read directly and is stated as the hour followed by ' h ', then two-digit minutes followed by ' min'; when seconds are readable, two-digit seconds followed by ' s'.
7 h 49 min
